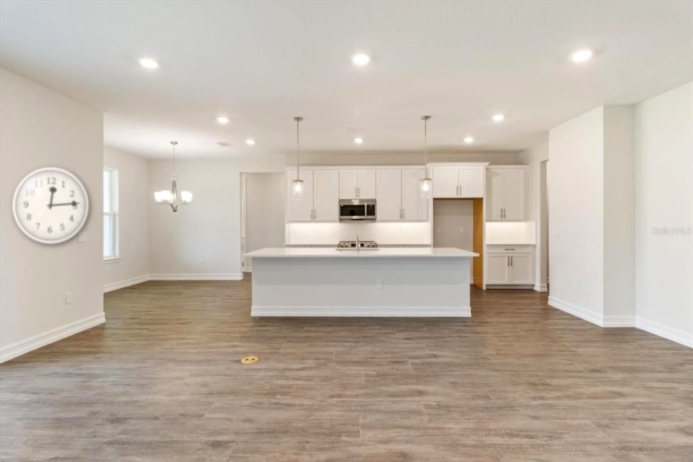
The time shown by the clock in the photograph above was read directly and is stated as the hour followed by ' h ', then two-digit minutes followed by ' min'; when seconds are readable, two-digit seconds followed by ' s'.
12 h 14 min
